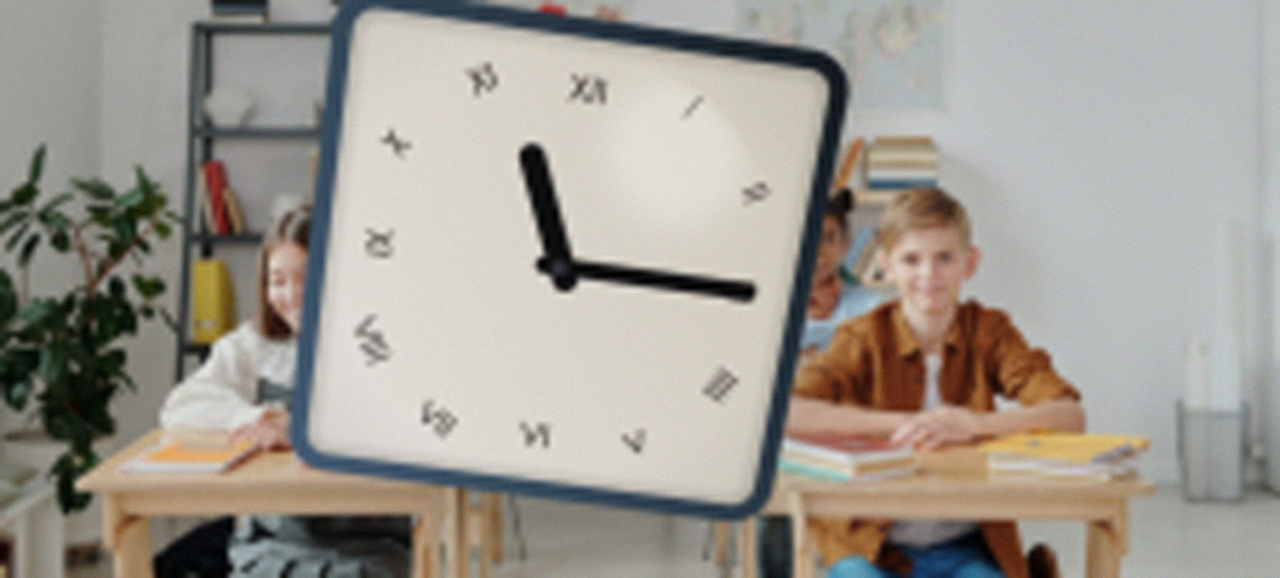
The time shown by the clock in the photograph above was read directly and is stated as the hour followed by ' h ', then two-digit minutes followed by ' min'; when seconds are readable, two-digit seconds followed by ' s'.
11 h 15 min
